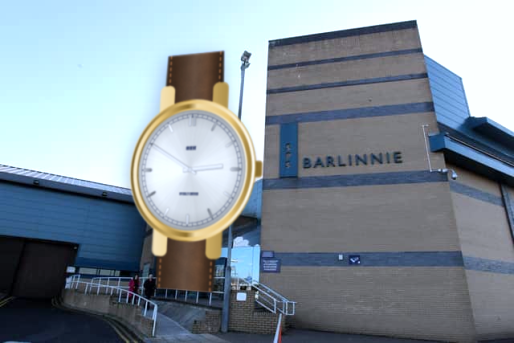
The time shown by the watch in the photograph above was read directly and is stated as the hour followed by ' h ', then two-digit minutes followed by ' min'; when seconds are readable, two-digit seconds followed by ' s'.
2 h 50 min
